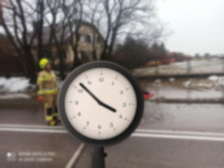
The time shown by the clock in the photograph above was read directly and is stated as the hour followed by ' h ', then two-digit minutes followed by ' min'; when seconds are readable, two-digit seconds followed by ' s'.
3 h 52 min
